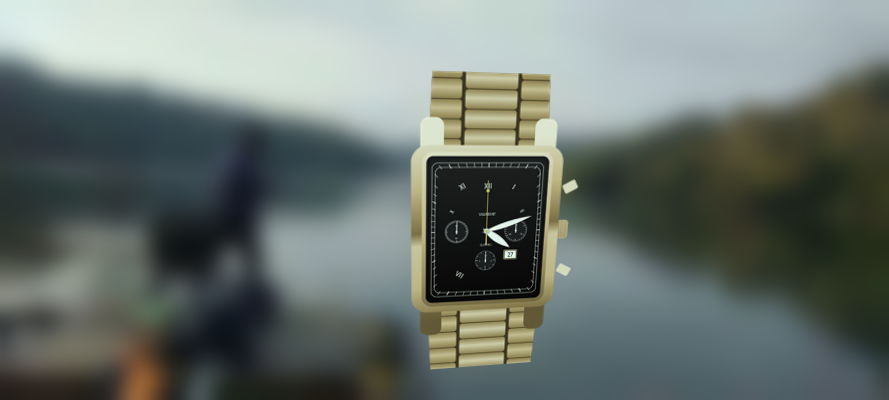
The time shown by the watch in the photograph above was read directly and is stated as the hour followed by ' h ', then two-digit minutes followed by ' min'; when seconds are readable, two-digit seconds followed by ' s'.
4 h 12 min
